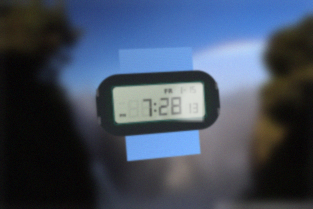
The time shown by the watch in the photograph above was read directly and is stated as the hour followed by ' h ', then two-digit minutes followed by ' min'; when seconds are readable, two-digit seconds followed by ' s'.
7 h 28 min 13 s
